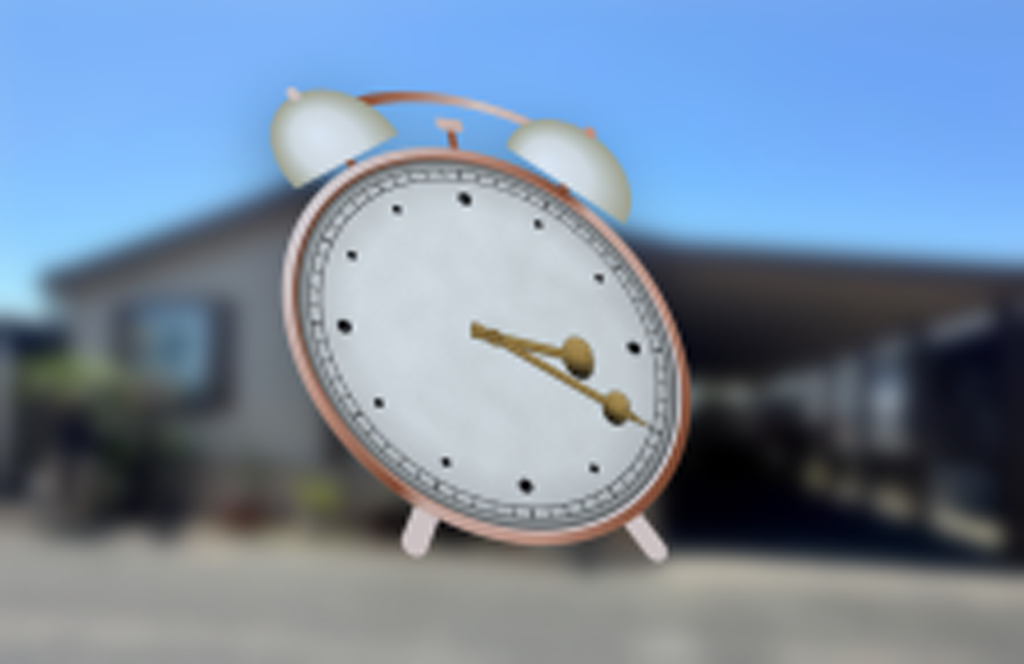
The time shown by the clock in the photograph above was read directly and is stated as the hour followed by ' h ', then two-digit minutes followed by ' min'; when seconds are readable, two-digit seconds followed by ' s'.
3 h 20 min
